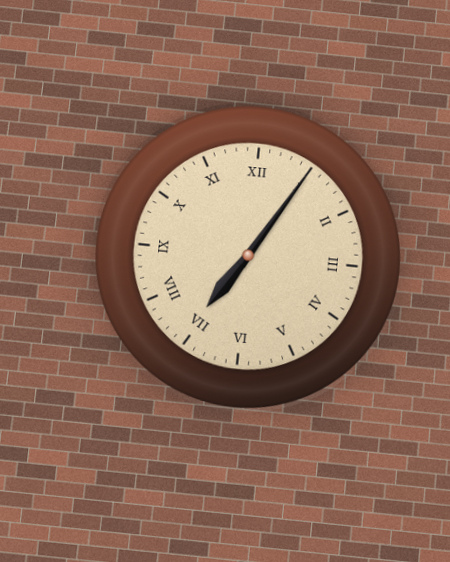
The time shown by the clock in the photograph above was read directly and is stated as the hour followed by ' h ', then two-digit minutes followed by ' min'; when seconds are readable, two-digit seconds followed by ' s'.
7 h 05 min
